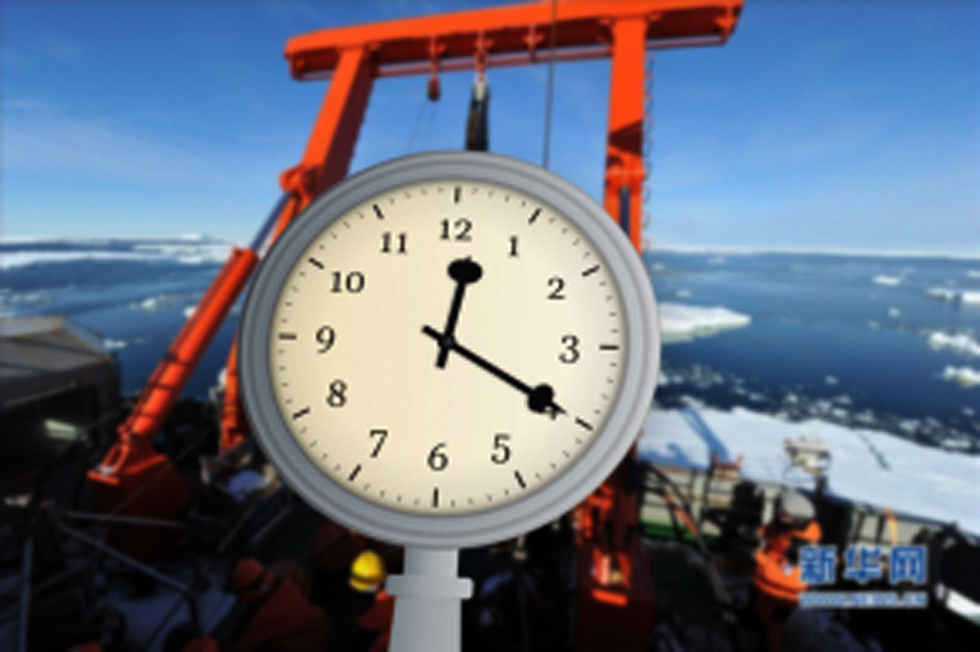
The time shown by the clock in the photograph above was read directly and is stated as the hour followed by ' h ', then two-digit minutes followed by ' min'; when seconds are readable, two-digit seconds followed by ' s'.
12 h 20 min
